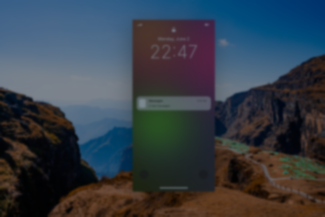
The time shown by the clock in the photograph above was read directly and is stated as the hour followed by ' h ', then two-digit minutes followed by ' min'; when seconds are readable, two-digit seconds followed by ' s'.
22 h 47 min
